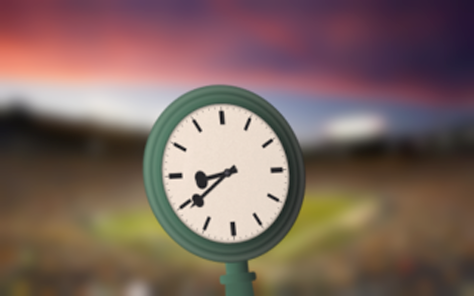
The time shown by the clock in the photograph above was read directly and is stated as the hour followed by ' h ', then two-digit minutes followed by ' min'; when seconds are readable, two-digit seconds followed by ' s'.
8 h 39 min
